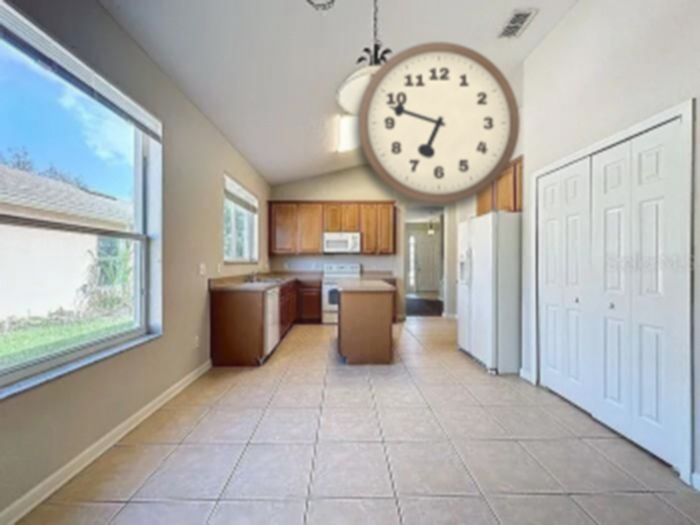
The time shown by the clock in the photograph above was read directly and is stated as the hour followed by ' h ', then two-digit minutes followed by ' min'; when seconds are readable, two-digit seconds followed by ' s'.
6 h 48 min
